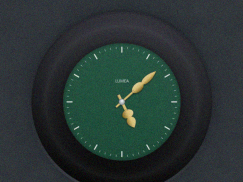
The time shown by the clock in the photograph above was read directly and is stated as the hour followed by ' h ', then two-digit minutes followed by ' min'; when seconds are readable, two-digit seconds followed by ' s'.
5 h 08 min
